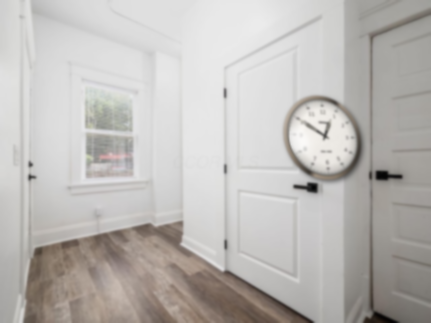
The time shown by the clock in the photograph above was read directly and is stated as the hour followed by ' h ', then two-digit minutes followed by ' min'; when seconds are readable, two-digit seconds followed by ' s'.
12 h 50 min
